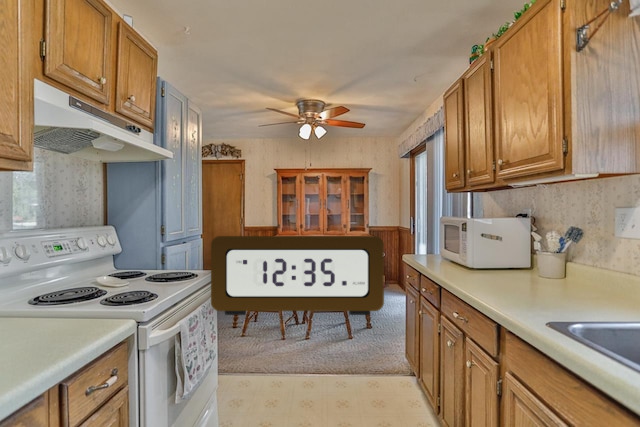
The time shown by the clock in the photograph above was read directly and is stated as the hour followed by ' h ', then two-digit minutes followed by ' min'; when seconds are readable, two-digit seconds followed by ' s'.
12 h 35 min
